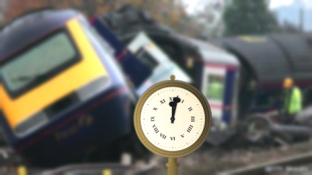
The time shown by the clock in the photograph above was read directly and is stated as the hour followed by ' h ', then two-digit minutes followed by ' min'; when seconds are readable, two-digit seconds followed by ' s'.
12 h 02 min
